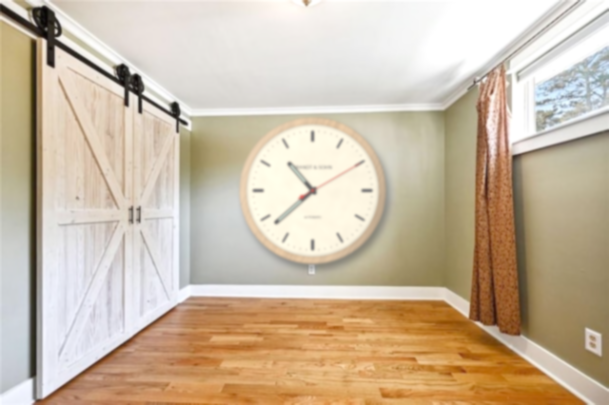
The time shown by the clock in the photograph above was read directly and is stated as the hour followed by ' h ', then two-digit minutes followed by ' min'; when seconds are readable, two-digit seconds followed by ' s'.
10 h 38 min 10 s
